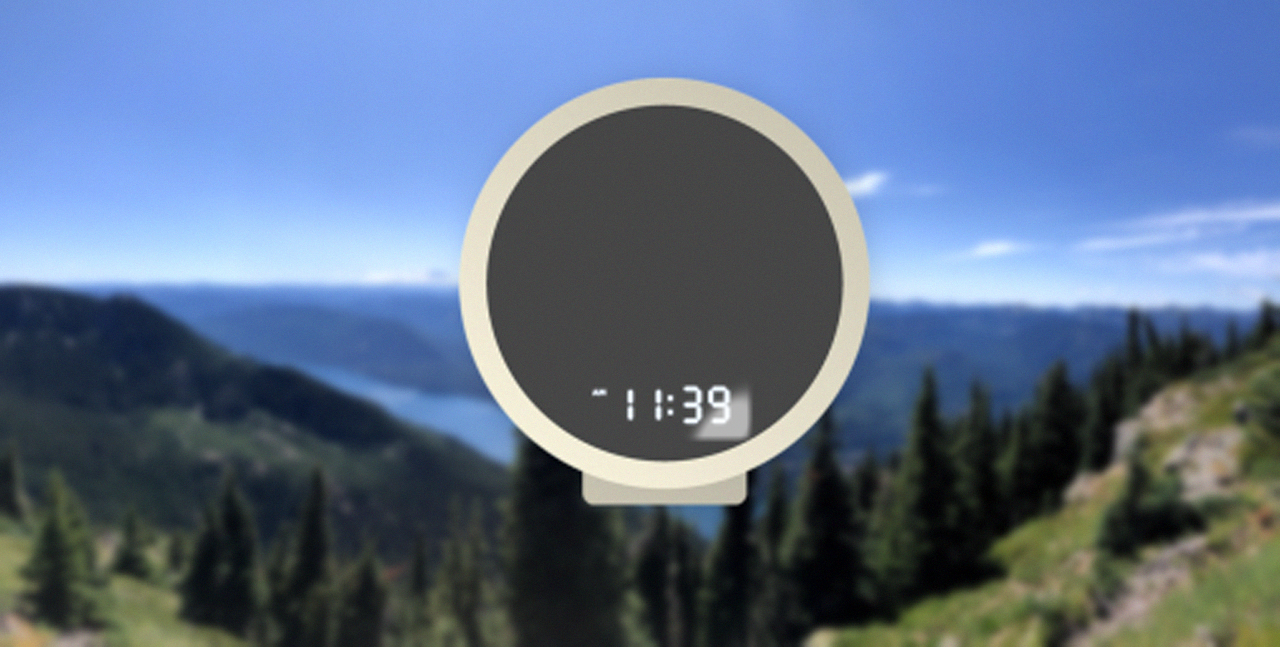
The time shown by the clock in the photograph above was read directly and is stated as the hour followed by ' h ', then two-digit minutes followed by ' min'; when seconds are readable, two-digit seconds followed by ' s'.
11 h 39 min
